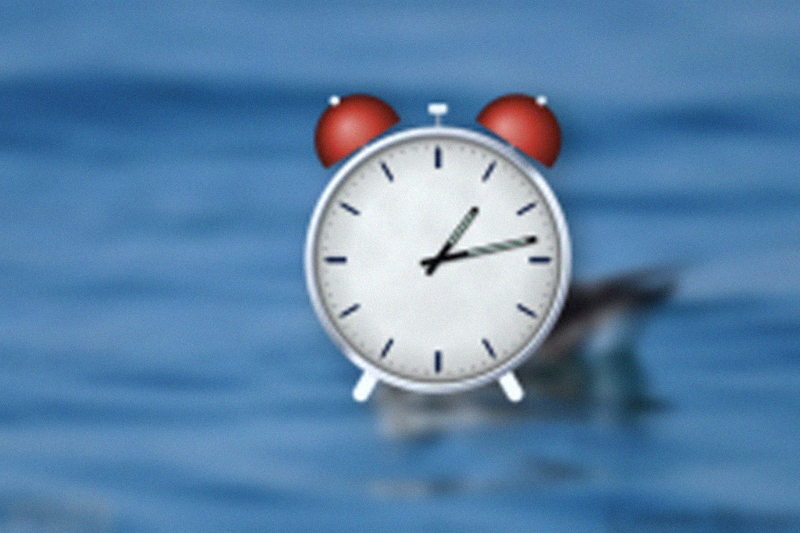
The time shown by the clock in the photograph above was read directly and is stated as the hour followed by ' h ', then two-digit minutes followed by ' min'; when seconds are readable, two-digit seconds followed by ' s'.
1 h 13 min
